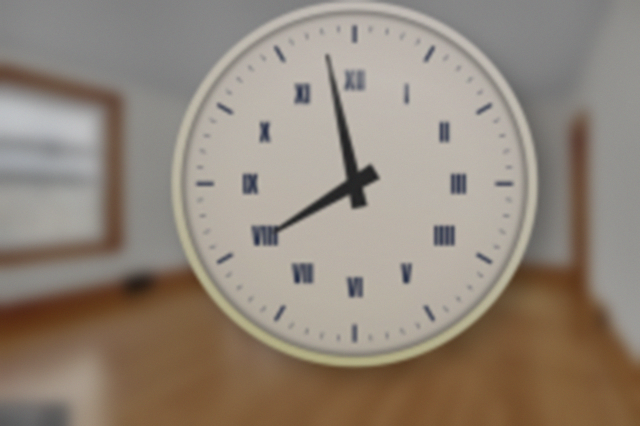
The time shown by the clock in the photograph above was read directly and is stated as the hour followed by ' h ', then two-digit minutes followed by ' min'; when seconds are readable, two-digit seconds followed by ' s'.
7 h 58 min
